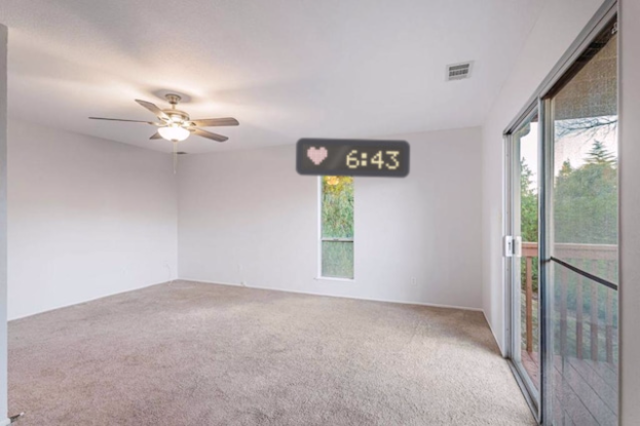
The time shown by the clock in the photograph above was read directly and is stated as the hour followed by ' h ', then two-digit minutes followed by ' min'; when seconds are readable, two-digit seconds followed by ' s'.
6 h 43 min
